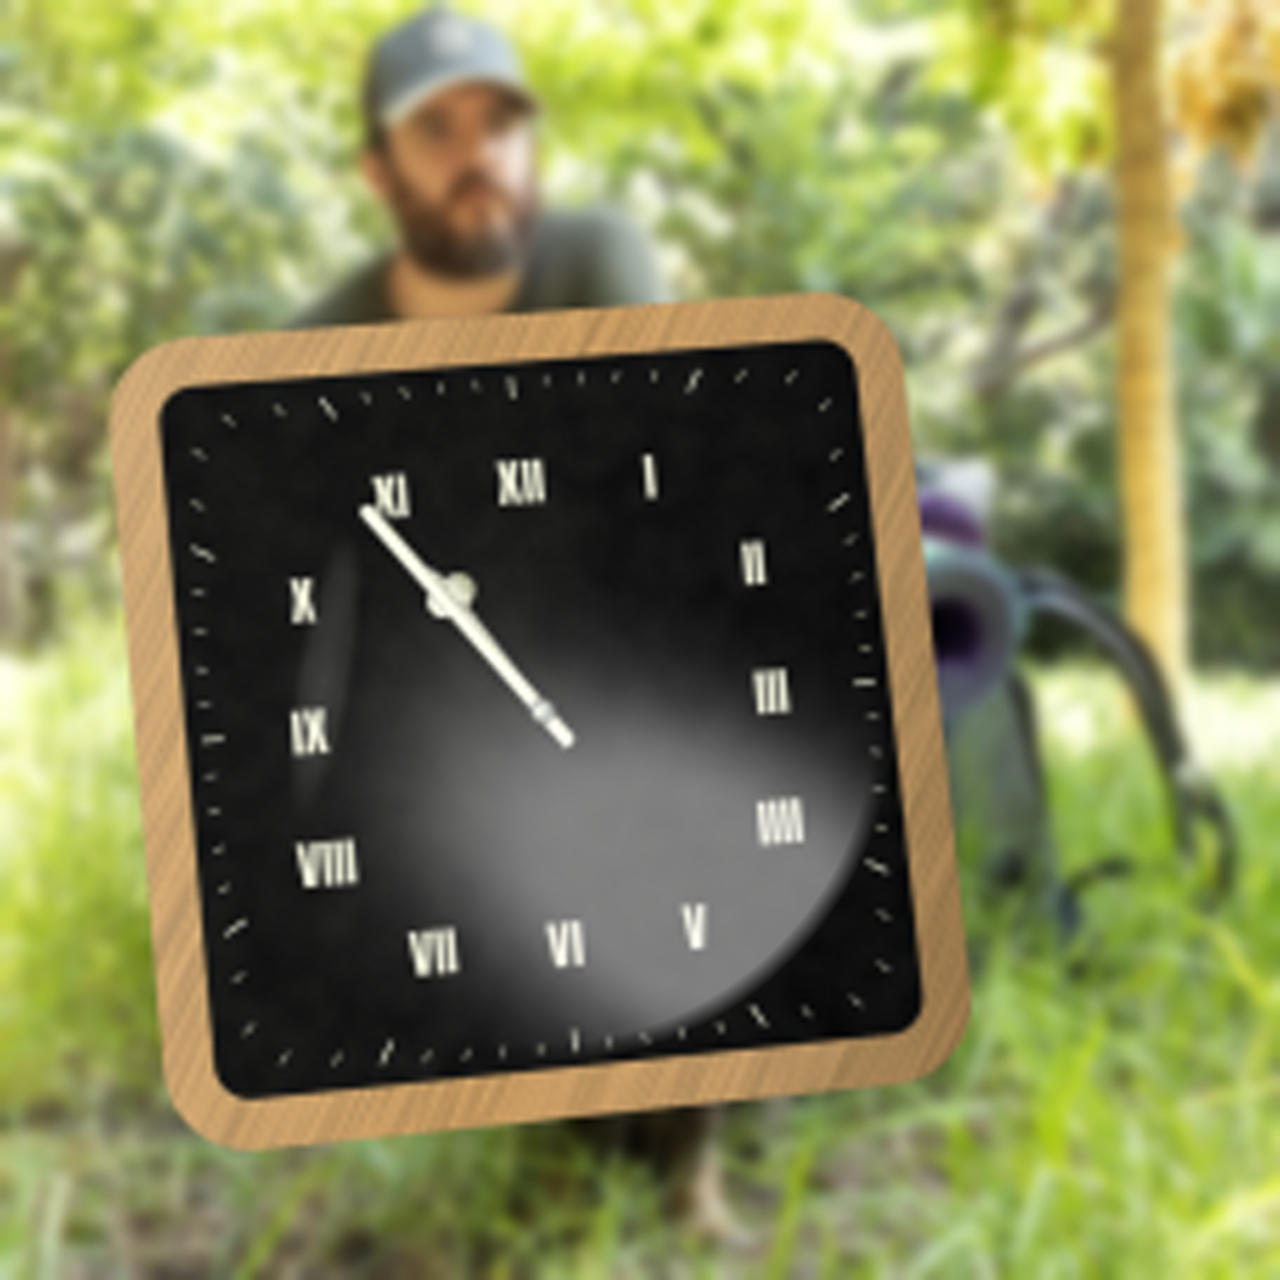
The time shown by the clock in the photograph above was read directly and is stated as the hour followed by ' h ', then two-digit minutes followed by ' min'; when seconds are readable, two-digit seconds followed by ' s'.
10 h 54 min
